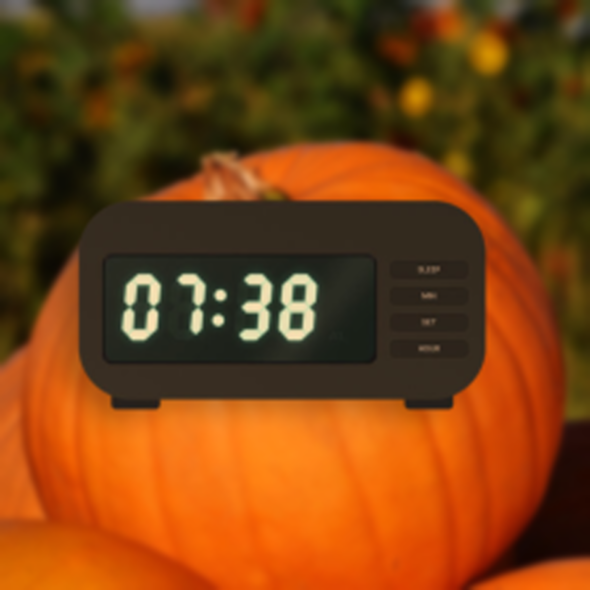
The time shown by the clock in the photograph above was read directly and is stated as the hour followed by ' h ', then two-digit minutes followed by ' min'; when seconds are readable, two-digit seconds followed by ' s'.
7 h 38 min
